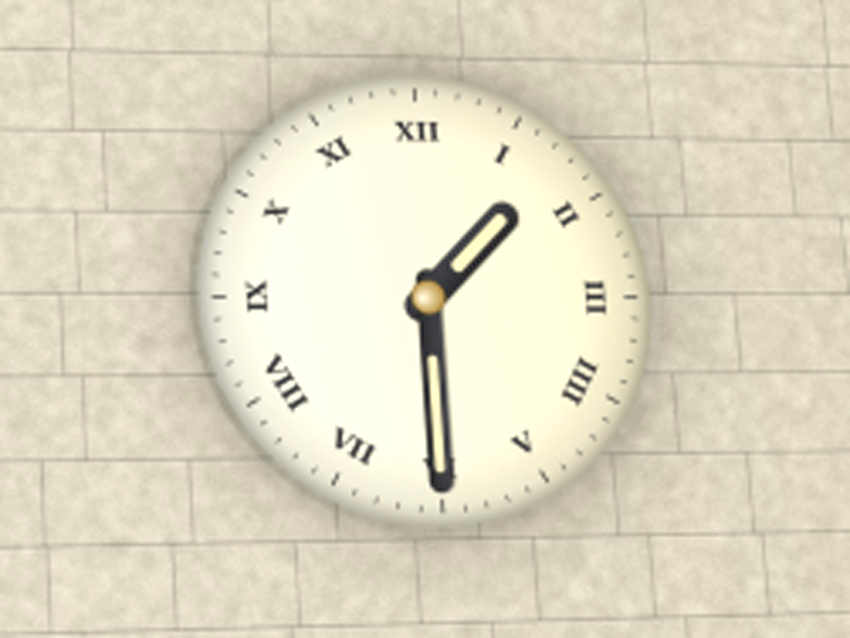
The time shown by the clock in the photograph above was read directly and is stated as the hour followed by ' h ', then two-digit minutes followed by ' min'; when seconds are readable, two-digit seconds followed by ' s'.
1 h 30 min
